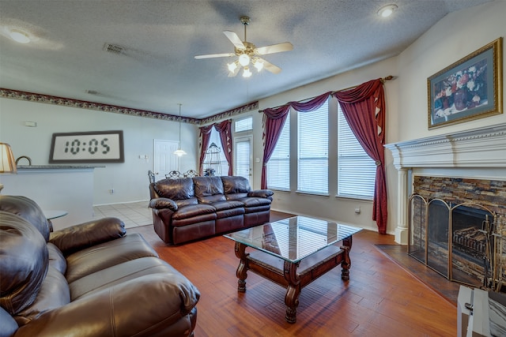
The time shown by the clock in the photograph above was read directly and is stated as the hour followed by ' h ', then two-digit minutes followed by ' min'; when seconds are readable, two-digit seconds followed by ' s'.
10 h 05 min
